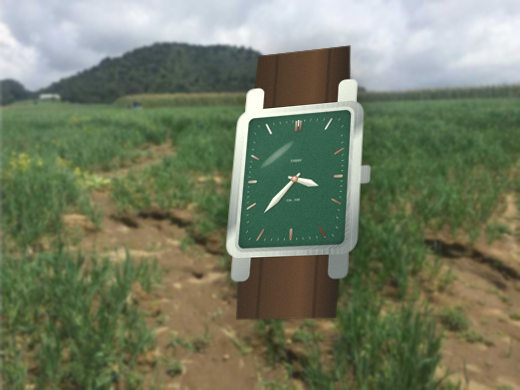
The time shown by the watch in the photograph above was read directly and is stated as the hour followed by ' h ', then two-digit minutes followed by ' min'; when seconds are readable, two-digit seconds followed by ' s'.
3 h 37 min
